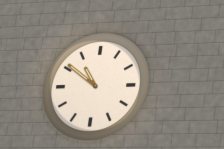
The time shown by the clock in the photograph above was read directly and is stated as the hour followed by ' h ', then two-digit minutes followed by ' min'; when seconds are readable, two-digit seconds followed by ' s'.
10 h 51 min
